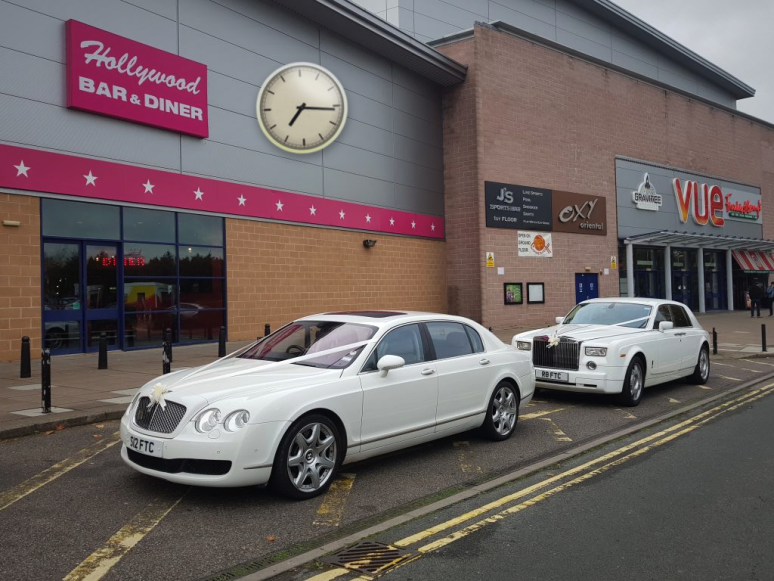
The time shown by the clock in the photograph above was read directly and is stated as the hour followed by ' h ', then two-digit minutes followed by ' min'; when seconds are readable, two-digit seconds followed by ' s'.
7 h 16 min
